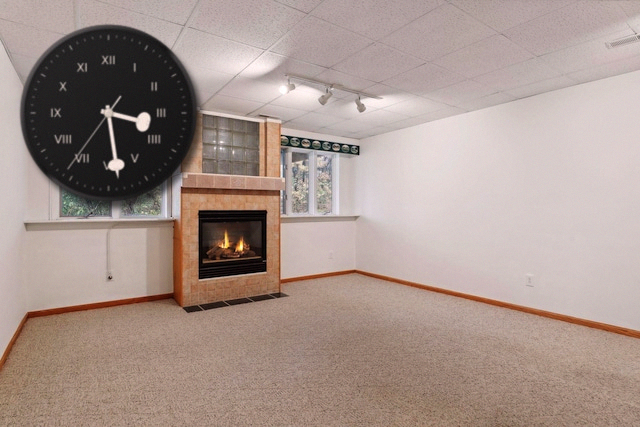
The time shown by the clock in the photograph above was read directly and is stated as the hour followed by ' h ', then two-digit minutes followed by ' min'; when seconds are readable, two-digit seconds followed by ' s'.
3 h 28 min 36 s
